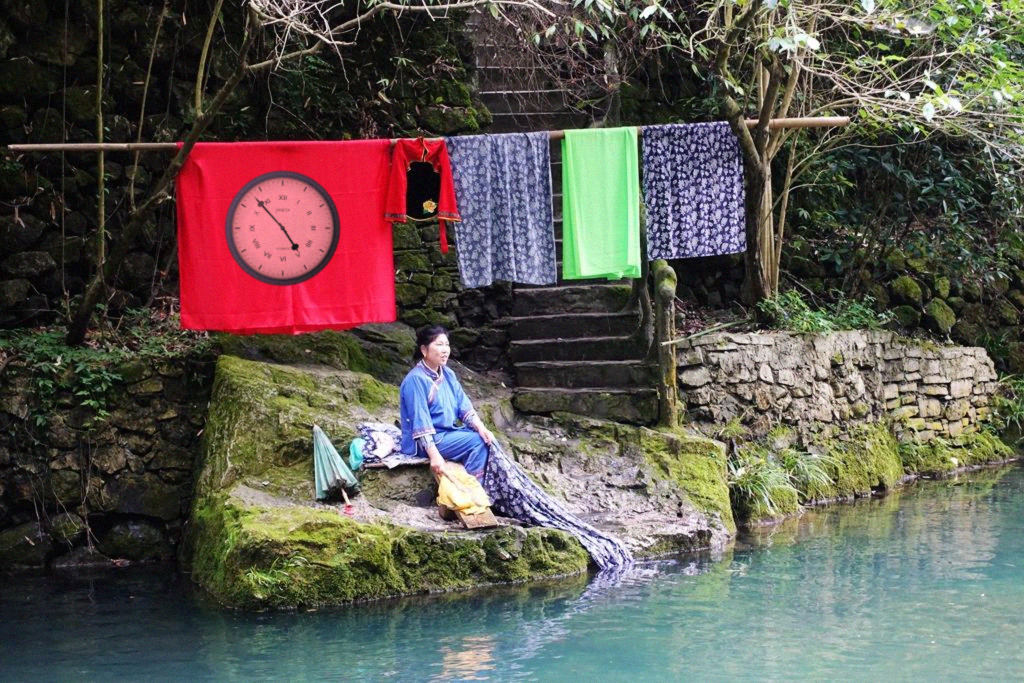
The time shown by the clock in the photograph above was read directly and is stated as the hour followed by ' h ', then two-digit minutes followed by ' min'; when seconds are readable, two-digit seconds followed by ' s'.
4 h 53 min
